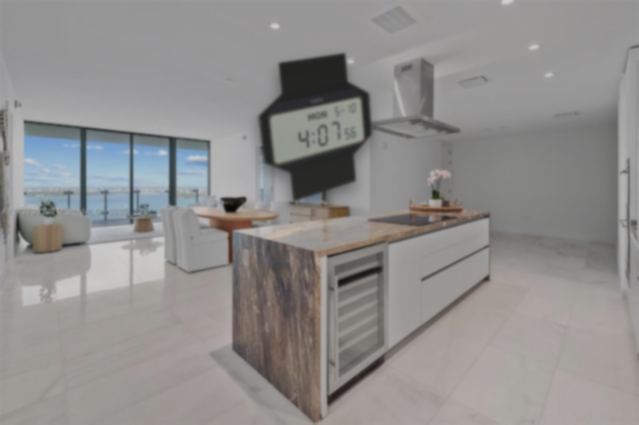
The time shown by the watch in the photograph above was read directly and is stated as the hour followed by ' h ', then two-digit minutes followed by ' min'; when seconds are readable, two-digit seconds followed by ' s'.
4 h 07 min
